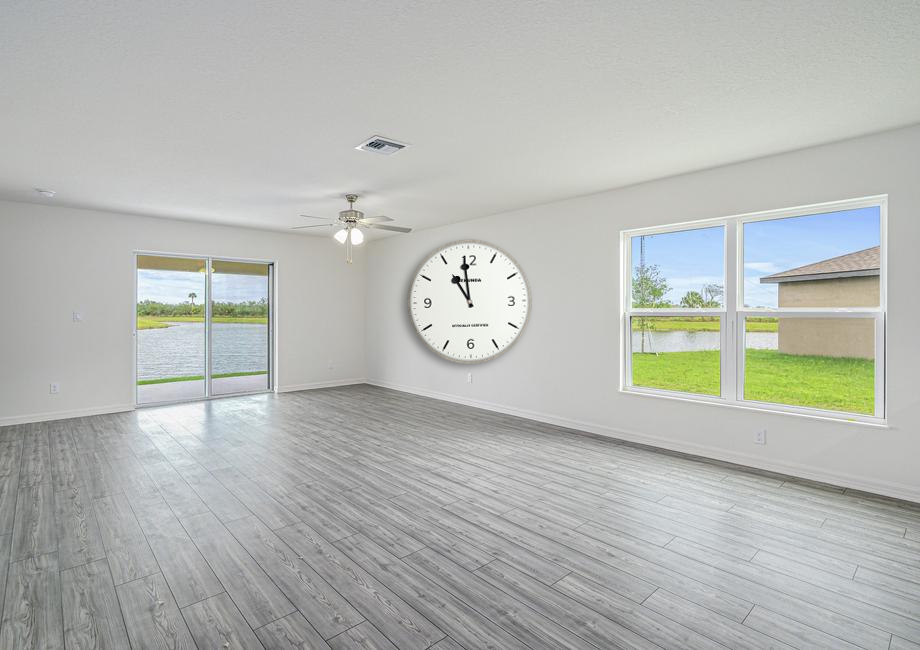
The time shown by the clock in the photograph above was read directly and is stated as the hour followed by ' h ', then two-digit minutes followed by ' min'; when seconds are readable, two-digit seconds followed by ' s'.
10 h 59 min
